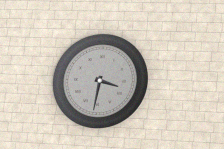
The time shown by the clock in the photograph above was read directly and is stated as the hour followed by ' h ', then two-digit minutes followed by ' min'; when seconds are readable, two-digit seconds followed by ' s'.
3 h 31 min
